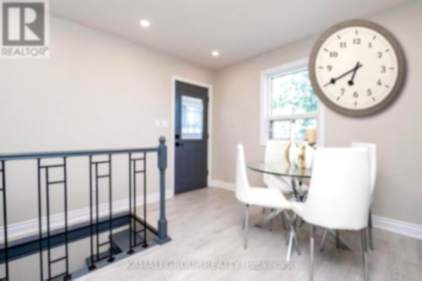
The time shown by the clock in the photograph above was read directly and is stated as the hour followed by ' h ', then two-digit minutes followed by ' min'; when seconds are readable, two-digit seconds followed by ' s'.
6 h 40 min
